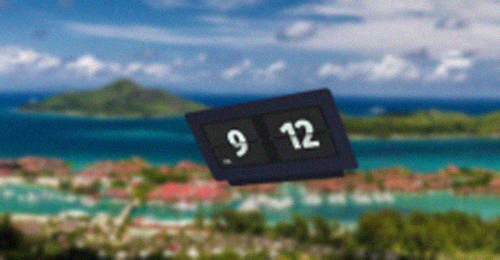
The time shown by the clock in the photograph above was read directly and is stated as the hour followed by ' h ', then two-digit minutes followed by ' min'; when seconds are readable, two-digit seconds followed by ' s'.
9 h 12 min
